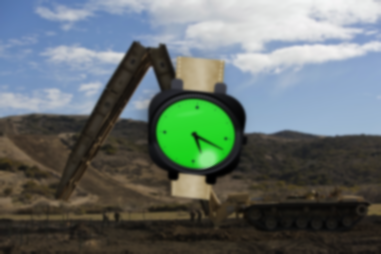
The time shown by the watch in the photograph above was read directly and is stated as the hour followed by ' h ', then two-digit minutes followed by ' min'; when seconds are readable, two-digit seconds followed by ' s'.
5 h 19 min
